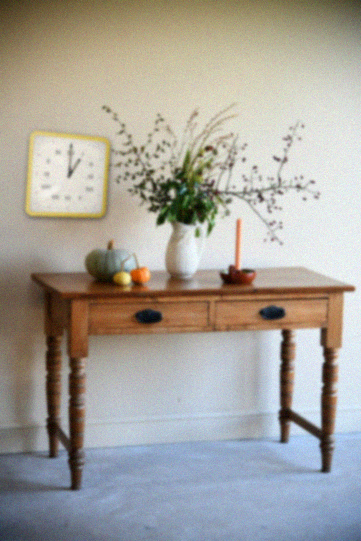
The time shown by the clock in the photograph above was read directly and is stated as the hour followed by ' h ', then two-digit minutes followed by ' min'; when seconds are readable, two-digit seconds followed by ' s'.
1 h 00 min
